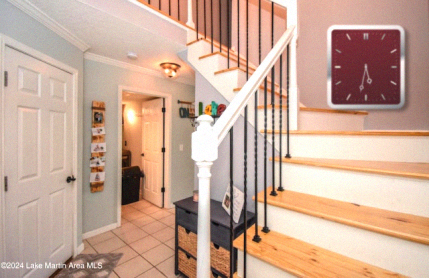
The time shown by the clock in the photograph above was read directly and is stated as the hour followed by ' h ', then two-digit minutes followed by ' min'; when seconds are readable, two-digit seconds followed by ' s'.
5 h 32 min
